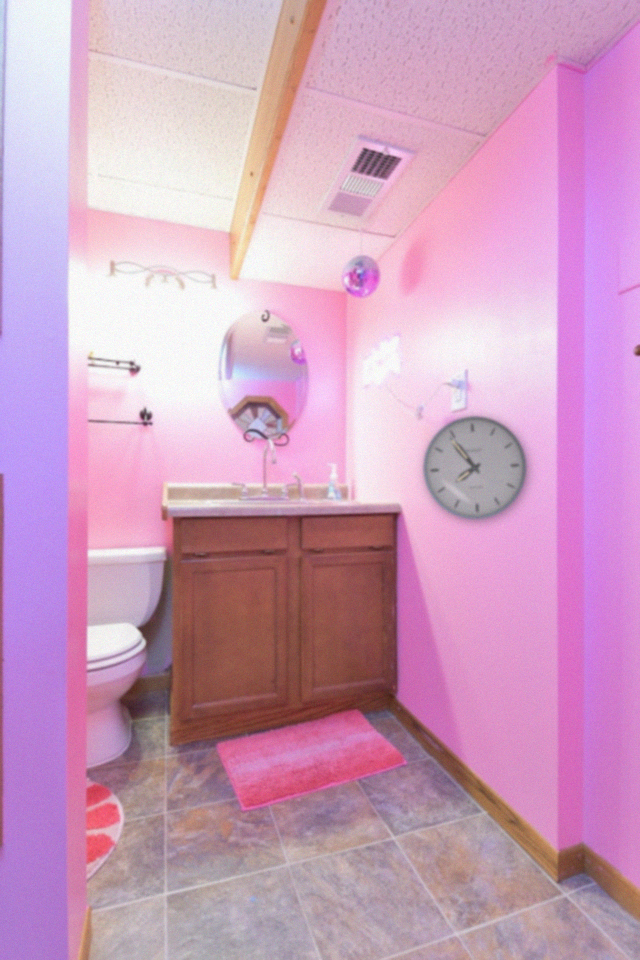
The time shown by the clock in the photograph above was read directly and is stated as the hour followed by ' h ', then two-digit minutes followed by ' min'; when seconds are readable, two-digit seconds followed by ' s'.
7 h 54 min
